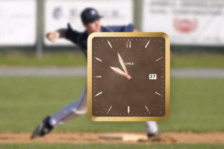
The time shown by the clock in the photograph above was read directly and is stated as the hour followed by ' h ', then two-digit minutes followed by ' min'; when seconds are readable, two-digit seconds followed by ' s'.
9 h 56 min
